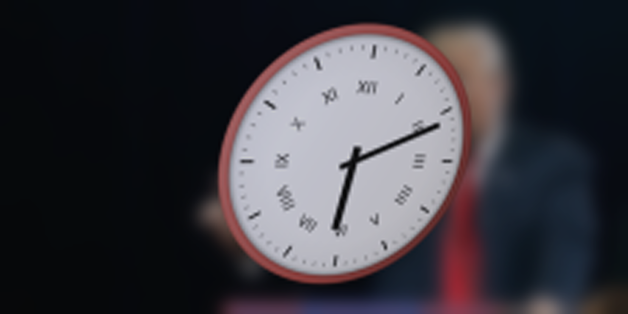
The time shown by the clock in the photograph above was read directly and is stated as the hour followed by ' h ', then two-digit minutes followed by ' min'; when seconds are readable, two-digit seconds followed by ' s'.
6 h 11 min
